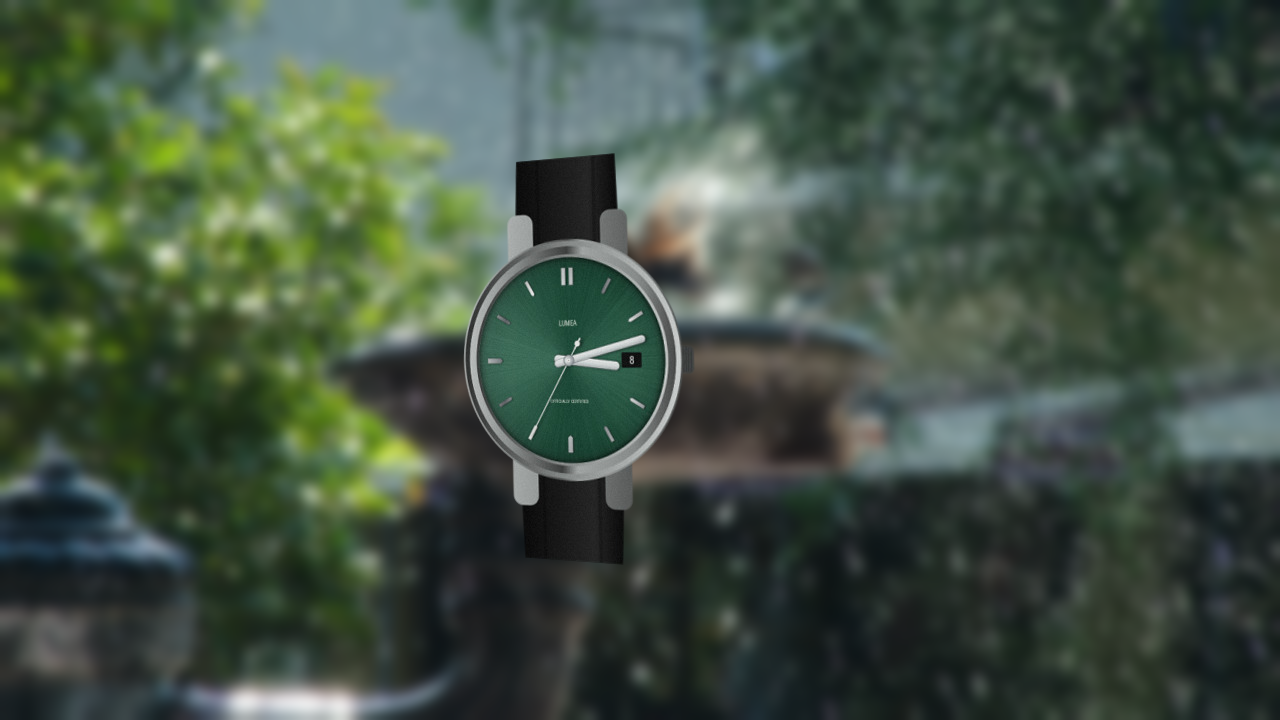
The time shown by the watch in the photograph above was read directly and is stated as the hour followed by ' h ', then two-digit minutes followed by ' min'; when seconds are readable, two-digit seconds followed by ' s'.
3 h 12 min 35 s
